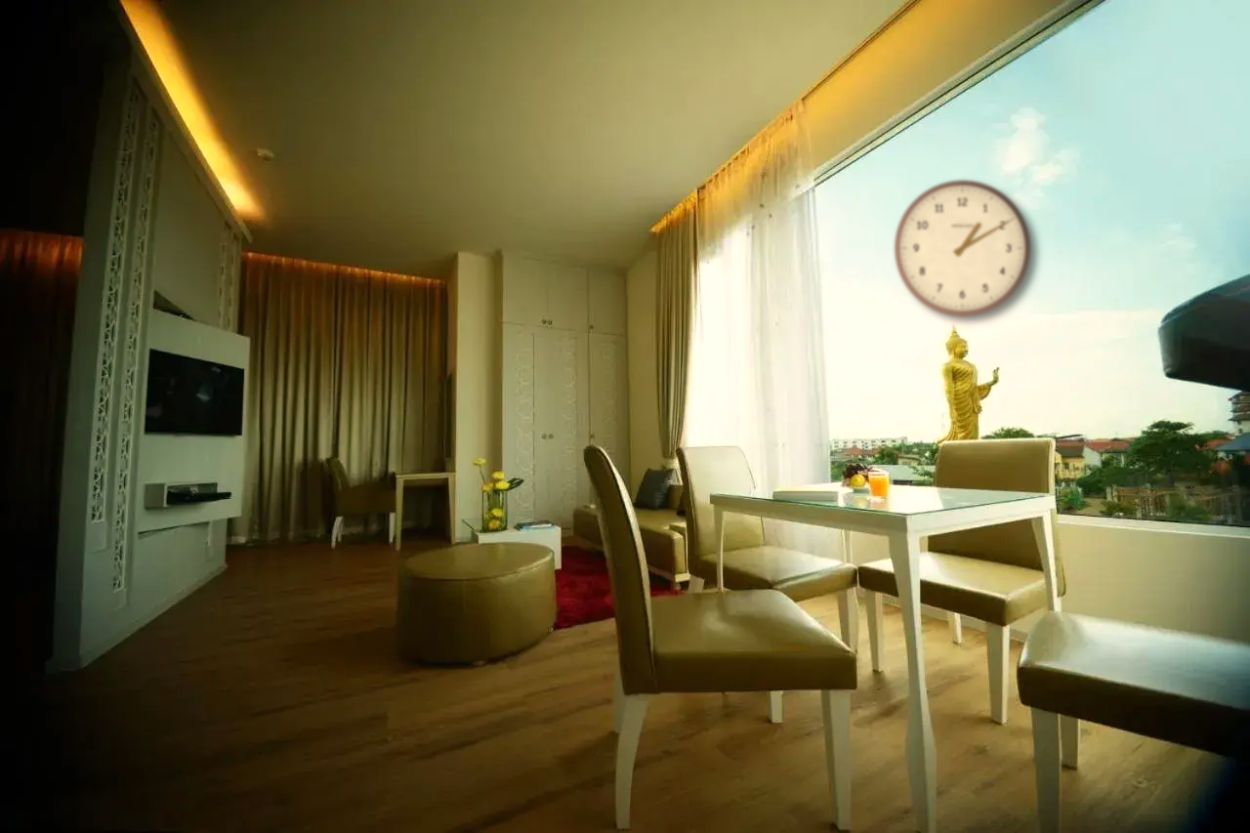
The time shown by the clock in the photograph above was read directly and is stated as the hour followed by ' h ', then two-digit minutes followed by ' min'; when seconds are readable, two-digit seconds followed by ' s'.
1 h 10 min
